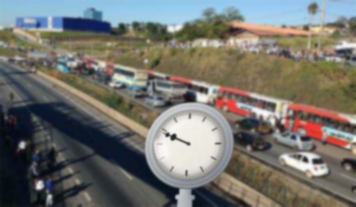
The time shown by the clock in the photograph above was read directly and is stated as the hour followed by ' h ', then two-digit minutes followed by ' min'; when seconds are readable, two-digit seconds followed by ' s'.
9 h 49 min
